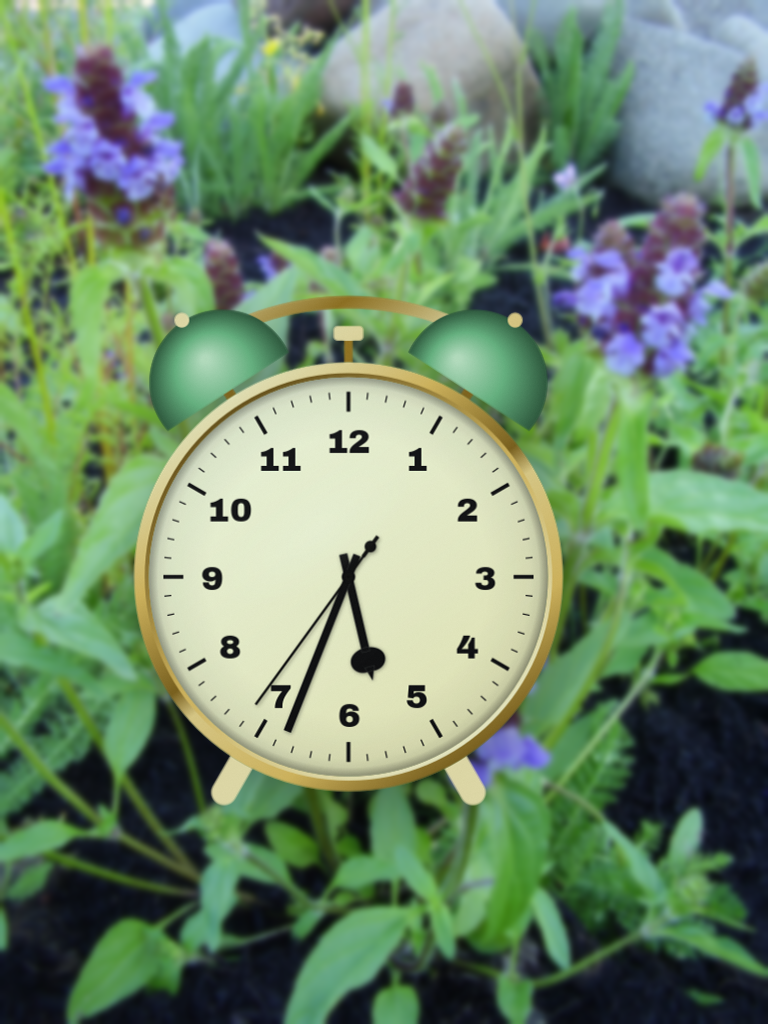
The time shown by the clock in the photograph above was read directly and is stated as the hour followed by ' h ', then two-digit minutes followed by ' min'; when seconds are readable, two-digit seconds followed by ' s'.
5 h 33 min 36 s
